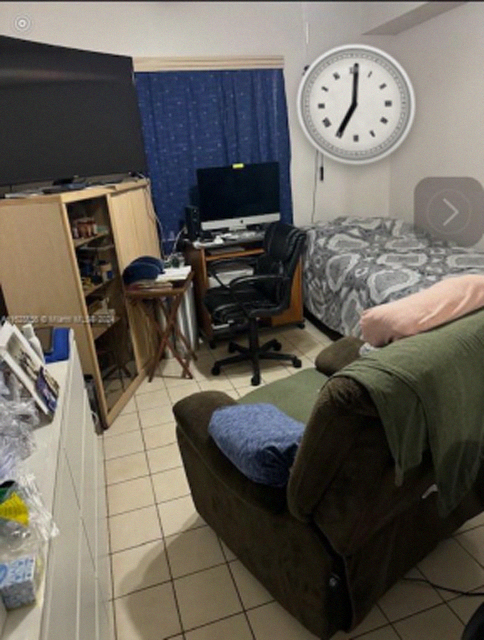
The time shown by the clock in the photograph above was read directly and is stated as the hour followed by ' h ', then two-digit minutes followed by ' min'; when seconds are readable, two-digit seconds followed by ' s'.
7 h 01 min
